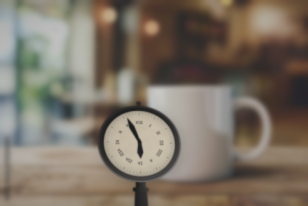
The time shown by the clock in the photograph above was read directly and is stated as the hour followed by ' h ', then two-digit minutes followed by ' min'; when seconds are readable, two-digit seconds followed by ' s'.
5 h 56 min
